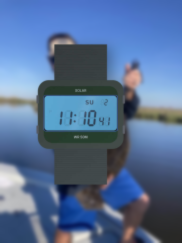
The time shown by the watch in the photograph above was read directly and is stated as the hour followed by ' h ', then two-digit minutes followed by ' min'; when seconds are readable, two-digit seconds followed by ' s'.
11 h 10 min 41 s
